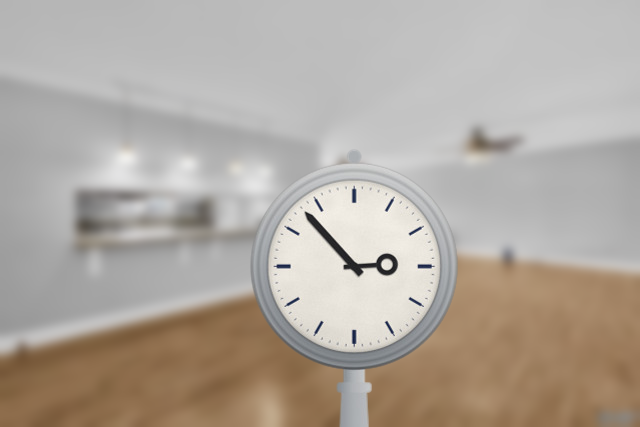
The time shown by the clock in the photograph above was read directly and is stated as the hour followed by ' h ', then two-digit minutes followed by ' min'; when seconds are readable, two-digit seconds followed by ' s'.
2 h 53 min
